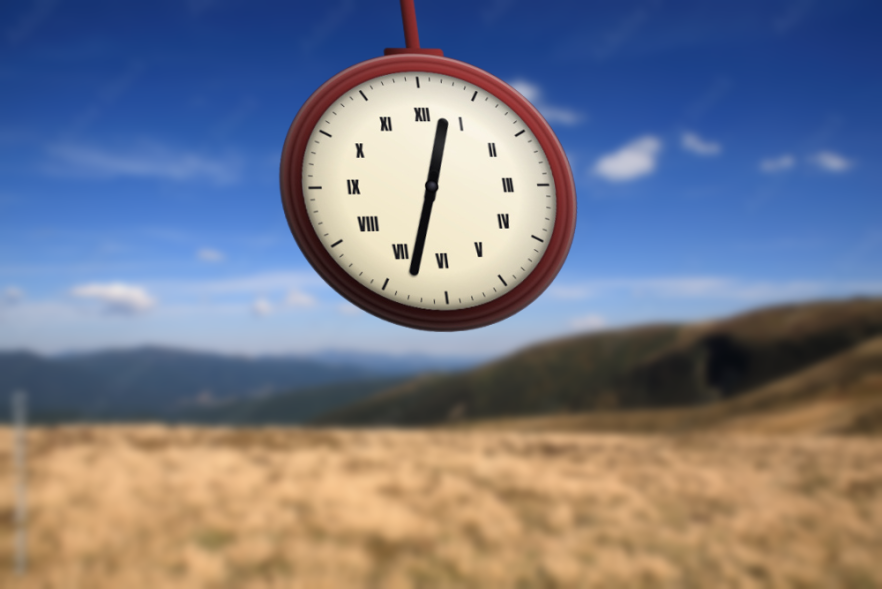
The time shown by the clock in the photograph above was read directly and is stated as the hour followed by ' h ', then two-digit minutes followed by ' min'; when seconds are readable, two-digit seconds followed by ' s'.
12 h 33 min
